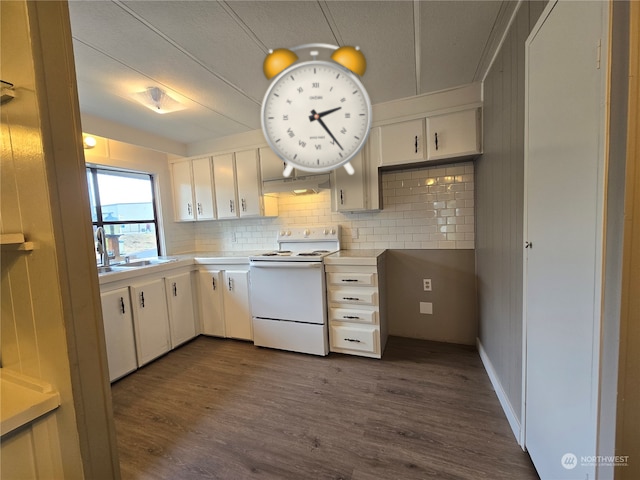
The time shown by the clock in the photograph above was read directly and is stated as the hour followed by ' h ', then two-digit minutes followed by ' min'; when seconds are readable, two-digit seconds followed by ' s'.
2 h 24 min
